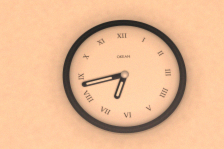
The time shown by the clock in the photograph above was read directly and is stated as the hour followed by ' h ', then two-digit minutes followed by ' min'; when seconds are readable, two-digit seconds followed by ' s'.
6 h 43 min
